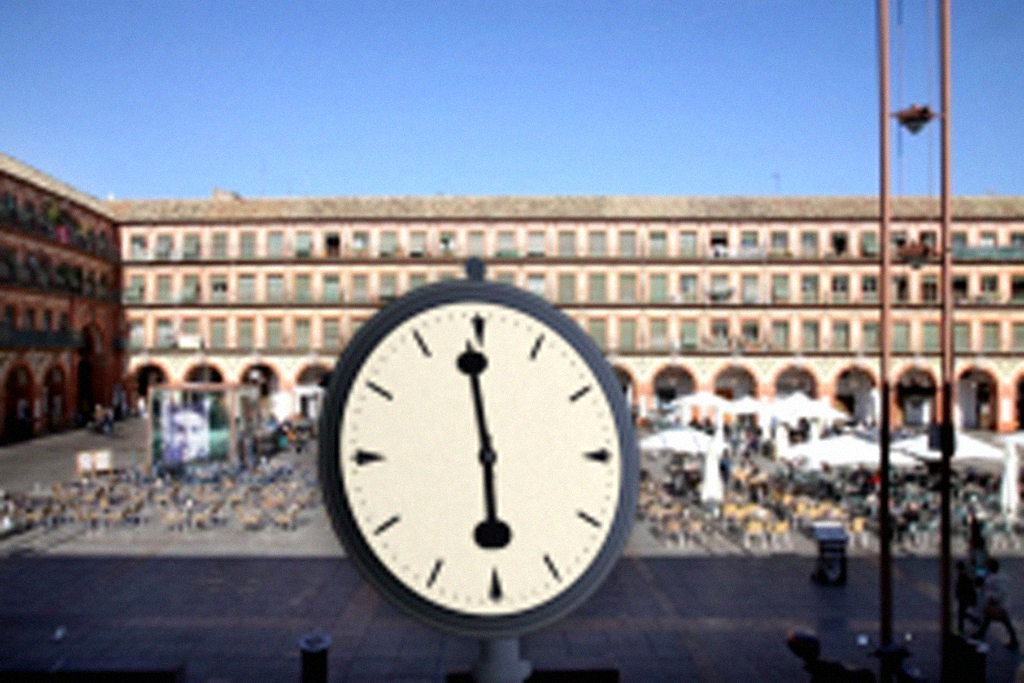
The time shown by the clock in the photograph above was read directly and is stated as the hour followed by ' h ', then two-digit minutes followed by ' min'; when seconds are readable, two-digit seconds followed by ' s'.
5 h 59 min
